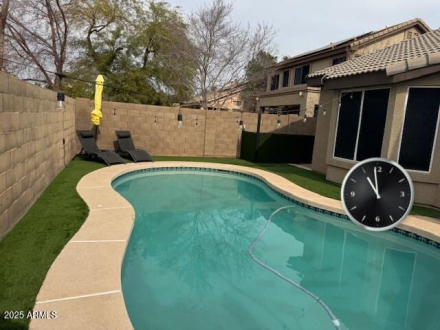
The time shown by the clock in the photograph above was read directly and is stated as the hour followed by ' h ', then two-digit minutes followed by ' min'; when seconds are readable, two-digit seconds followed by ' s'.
10 h 59 min
